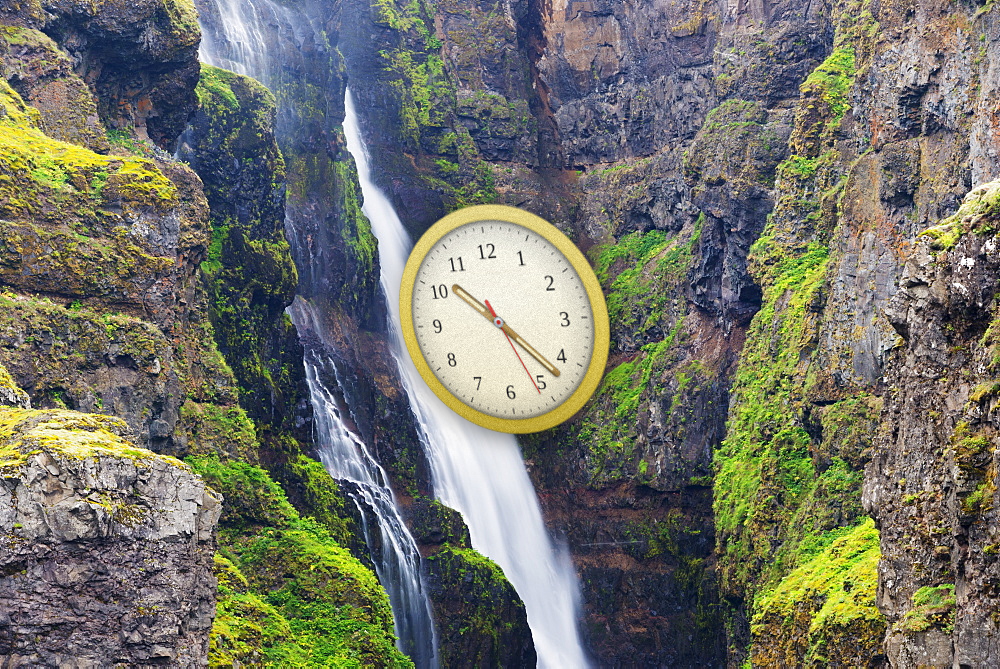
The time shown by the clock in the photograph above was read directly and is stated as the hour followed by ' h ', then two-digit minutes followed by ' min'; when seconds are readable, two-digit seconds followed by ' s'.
10 h 22 min 26 s
